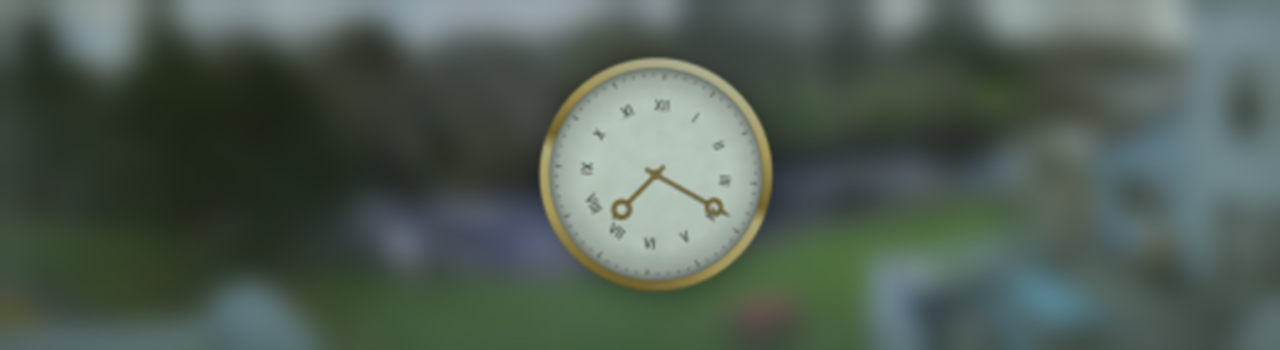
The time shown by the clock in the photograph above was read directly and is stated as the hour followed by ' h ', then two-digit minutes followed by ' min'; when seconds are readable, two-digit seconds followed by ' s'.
7 h 19 min
